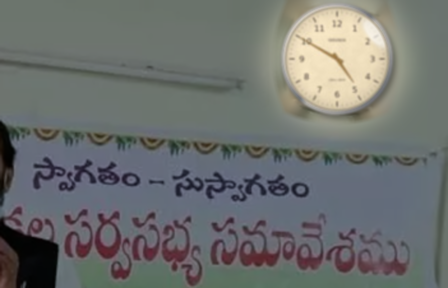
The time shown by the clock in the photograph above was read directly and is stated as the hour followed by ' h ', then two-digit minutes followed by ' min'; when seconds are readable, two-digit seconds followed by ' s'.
4 h 50 min
